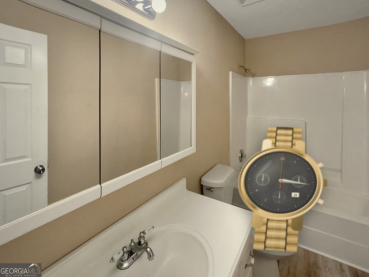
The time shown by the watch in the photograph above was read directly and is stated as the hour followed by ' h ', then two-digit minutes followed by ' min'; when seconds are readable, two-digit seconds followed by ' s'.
3 h 16 min
